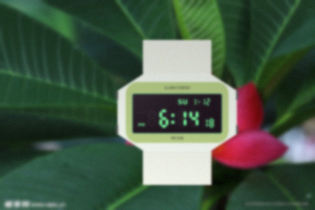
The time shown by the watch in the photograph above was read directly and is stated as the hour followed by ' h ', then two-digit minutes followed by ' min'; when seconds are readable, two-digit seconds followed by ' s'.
6 h 14 min
